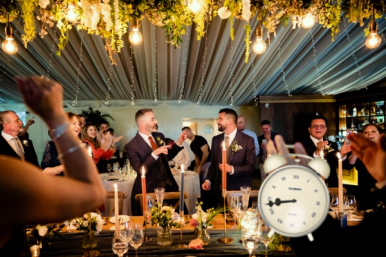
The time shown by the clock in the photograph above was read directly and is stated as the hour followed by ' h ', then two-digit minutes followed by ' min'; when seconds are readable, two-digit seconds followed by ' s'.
8 h 43 min
